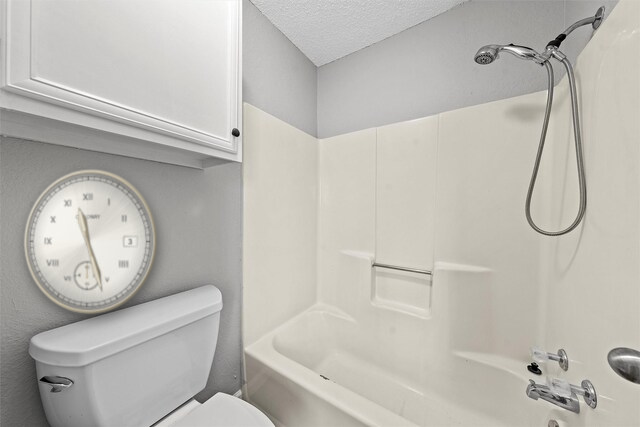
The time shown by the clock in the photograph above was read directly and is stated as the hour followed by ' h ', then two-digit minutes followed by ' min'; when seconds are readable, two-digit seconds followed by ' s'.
11 h 27 min
